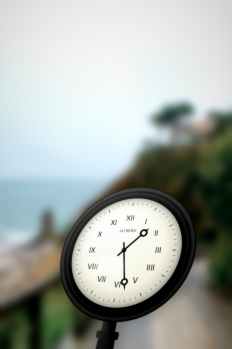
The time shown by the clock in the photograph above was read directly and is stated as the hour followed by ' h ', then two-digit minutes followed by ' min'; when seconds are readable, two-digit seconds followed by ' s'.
1 h 28 min
